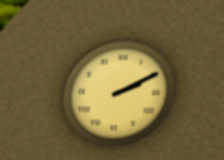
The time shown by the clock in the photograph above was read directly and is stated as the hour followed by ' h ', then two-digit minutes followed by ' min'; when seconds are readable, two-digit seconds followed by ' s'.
2 h 10 min
